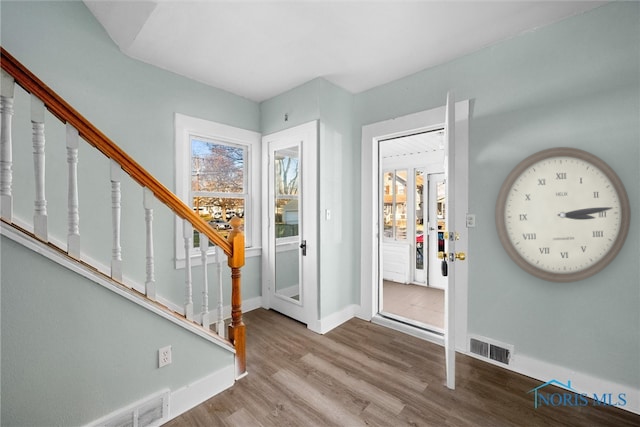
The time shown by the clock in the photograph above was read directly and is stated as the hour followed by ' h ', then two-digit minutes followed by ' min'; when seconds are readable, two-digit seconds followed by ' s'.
3 h 14 min
